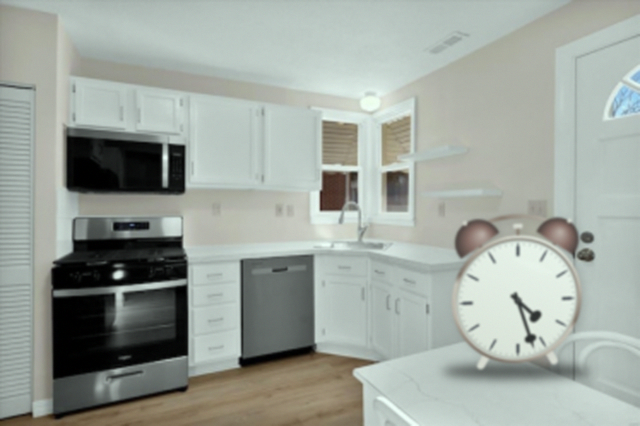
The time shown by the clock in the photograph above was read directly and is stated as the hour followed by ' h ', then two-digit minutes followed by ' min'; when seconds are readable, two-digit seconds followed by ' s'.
4 h 27 min
